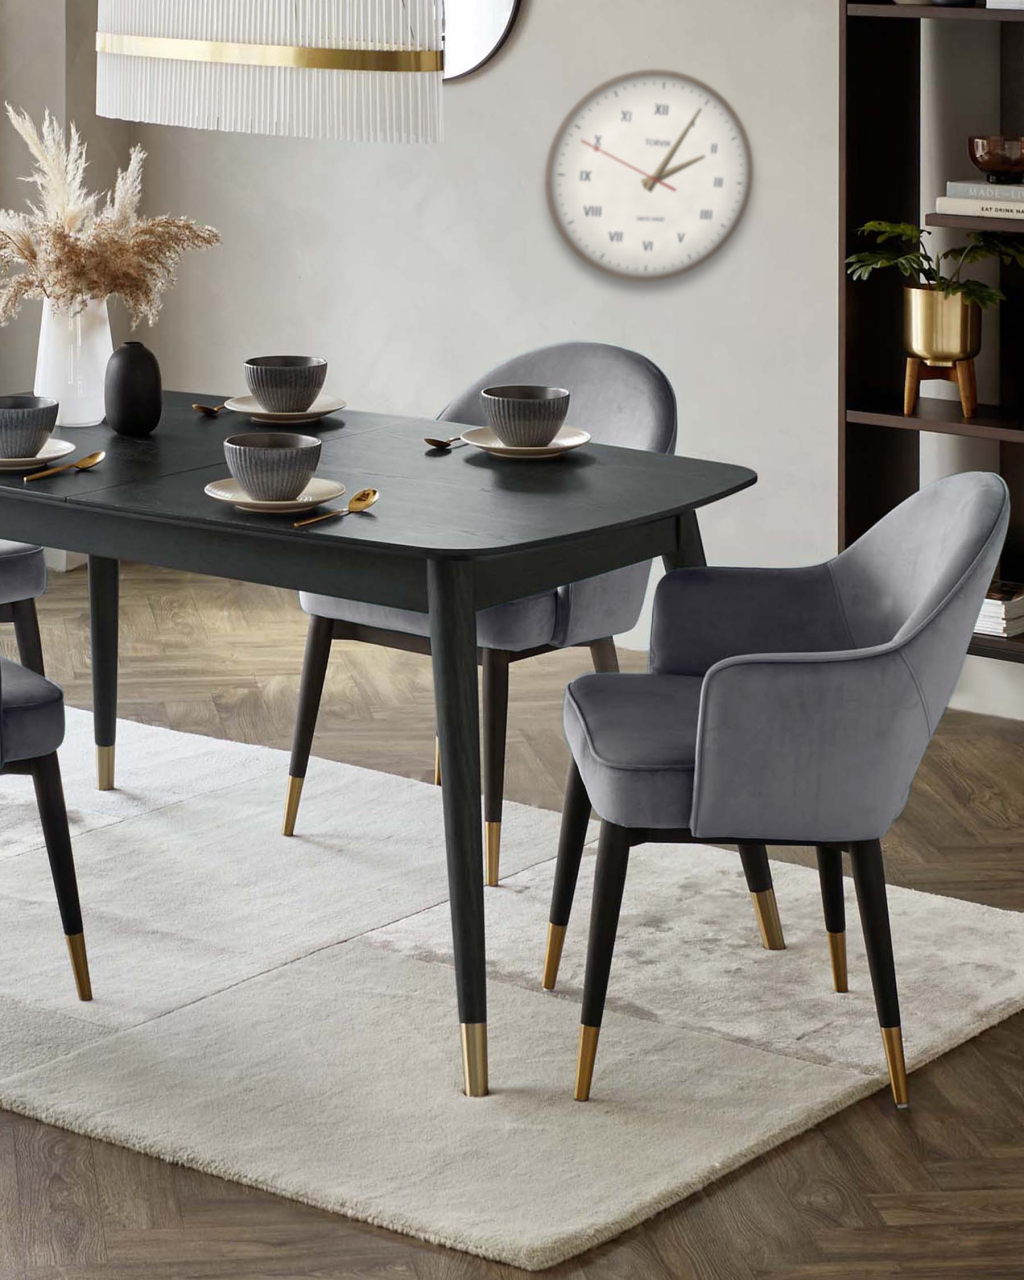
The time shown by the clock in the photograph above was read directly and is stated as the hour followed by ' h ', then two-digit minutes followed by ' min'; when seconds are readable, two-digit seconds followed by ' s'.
2 h 04 min 49 s
